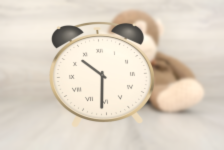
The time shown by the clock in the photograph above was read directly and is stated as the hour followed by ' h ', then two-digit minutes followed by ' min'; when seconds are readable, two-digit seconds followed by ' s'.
10 h 31 min
